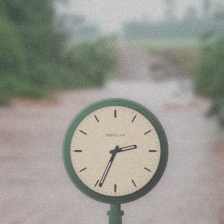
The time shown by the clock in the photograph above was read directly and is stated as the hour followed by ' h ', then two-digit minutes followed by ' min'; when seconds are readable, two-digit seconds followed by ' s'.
2 h 34 min
